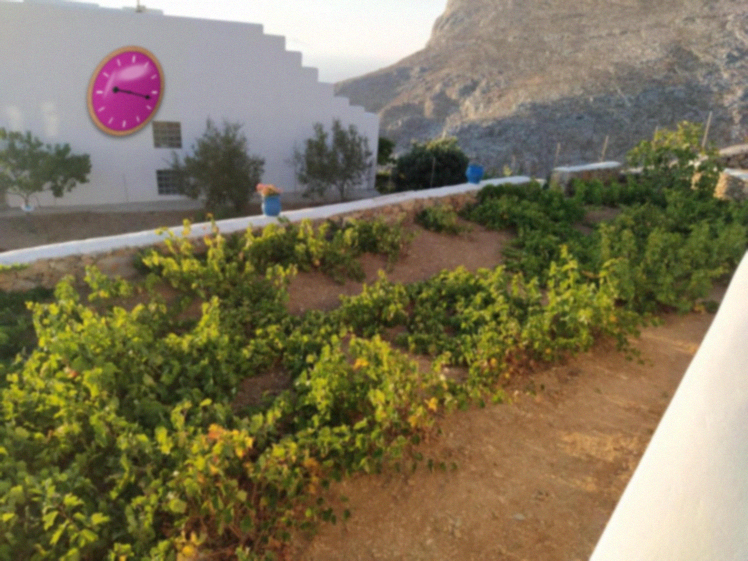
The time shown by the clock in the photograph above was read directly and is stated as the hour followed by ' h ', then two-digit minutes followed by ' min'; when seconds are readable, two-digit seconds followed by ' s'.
9 h 17 min
